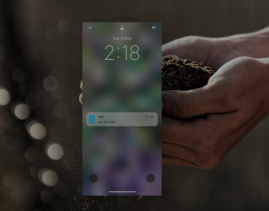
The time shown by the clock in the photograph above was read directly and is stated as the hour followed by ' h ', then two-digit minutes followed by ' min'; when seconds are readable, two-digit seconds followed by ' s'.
2 h 18 min
